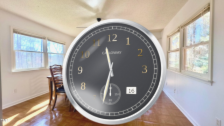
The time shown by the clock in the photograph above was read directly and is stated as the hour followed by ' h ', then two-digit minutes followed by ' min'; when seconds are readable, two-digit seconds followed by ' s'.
11 h 32 min
